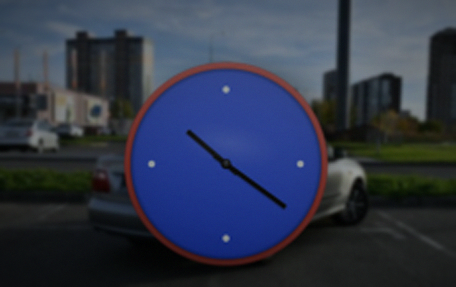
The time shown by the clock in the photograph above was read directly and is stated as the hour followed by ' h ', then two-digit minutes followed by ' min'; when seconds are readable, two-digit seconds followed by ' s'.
10 h 21 min
